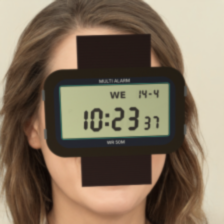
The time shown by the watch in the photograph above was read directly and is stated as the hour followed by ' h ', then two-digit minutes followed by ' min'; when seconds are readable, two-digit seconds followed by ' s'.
10 h 23 min 37 s
